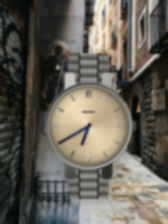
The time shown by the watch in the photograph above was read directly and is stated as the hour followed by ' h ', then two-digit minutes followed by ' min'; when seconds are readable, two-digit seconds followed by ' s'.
6 h 40 min
